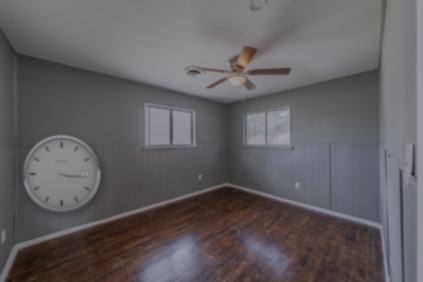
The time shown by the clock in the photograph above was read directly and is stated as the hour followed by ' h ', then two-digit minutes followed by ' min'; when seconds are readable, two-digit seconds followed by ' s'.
3 h 16 min
